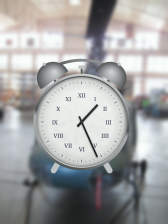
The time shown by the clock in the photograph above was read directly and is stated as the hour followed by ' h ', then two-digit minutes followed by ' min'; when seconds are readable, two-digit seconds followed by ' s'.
1 h 26 min
